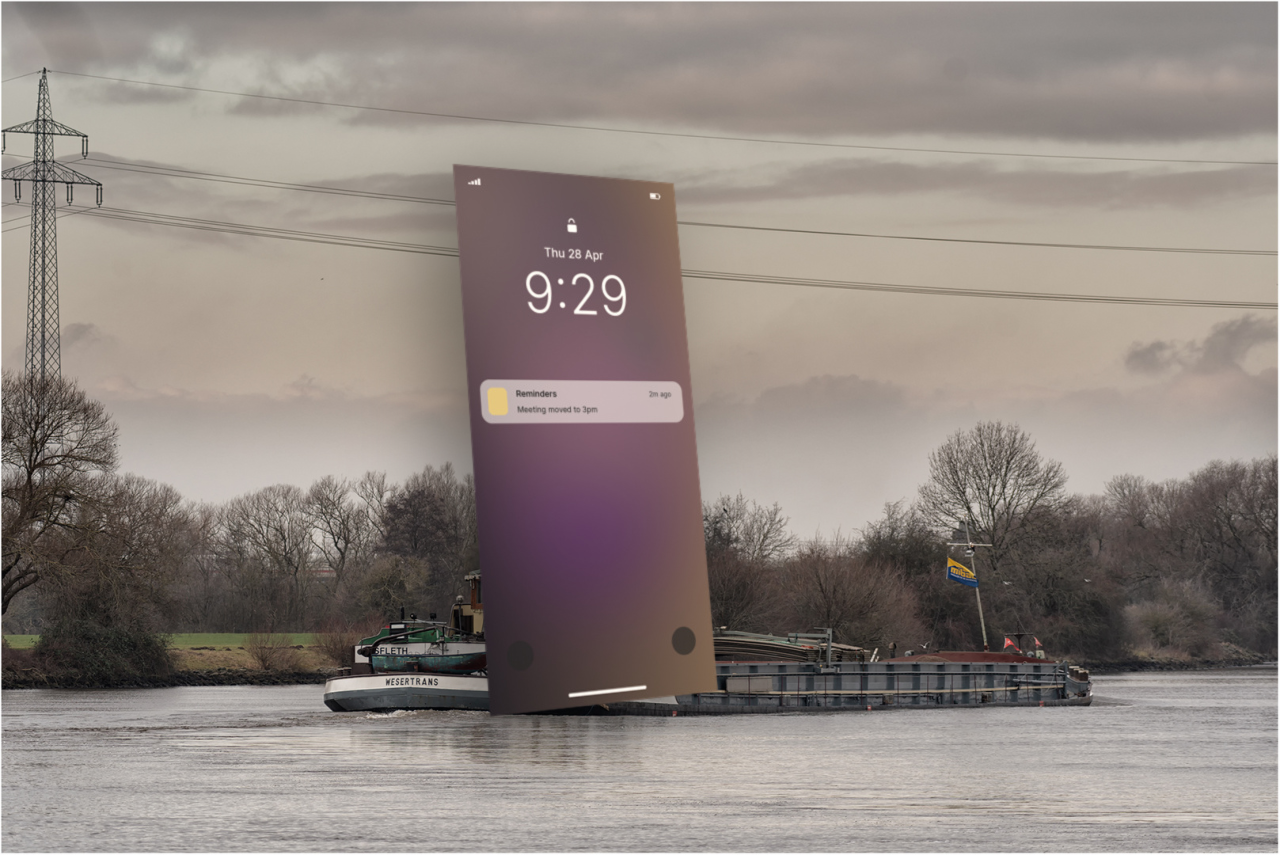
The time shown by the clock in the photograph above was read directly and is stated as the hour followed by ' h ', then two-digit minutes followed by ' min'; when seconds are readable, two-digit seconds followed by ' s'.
9 h 29 min
